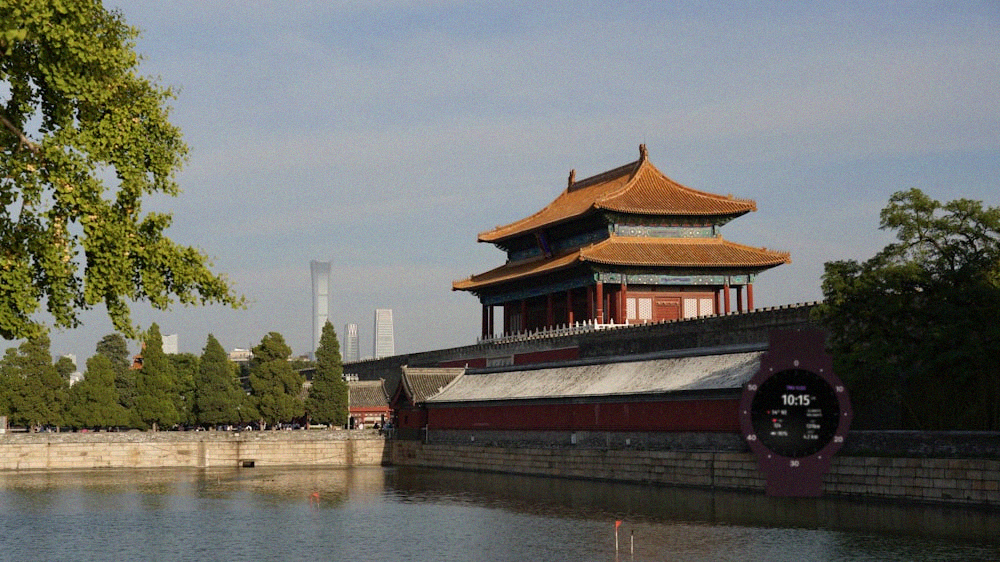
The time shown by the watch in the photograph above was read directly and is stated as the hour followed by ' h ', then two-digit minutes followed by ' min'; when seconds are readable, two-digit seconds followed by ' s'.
10 h 15 min
